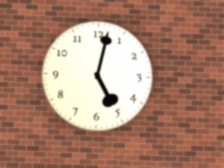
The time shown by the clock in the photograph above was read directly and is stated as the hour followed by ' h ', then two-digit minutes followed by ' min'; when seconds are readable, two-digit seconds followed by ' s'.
5 h 02 min
